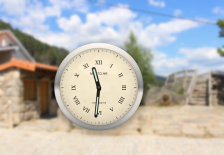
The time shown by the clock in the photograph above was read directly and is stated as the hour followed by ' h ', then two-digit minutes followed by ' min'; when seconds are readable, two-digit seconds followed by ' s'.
11 h 31 min
